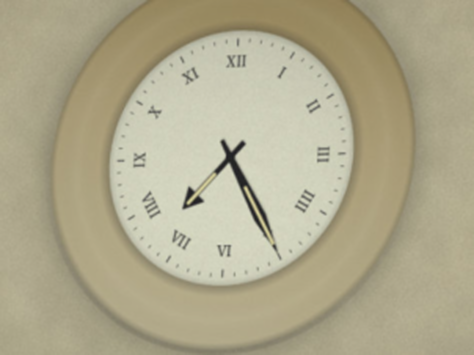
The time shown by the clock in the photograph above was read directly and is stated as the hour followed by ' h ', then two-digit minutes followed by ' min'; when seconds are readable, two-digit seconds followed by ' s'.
7 h 25 min
